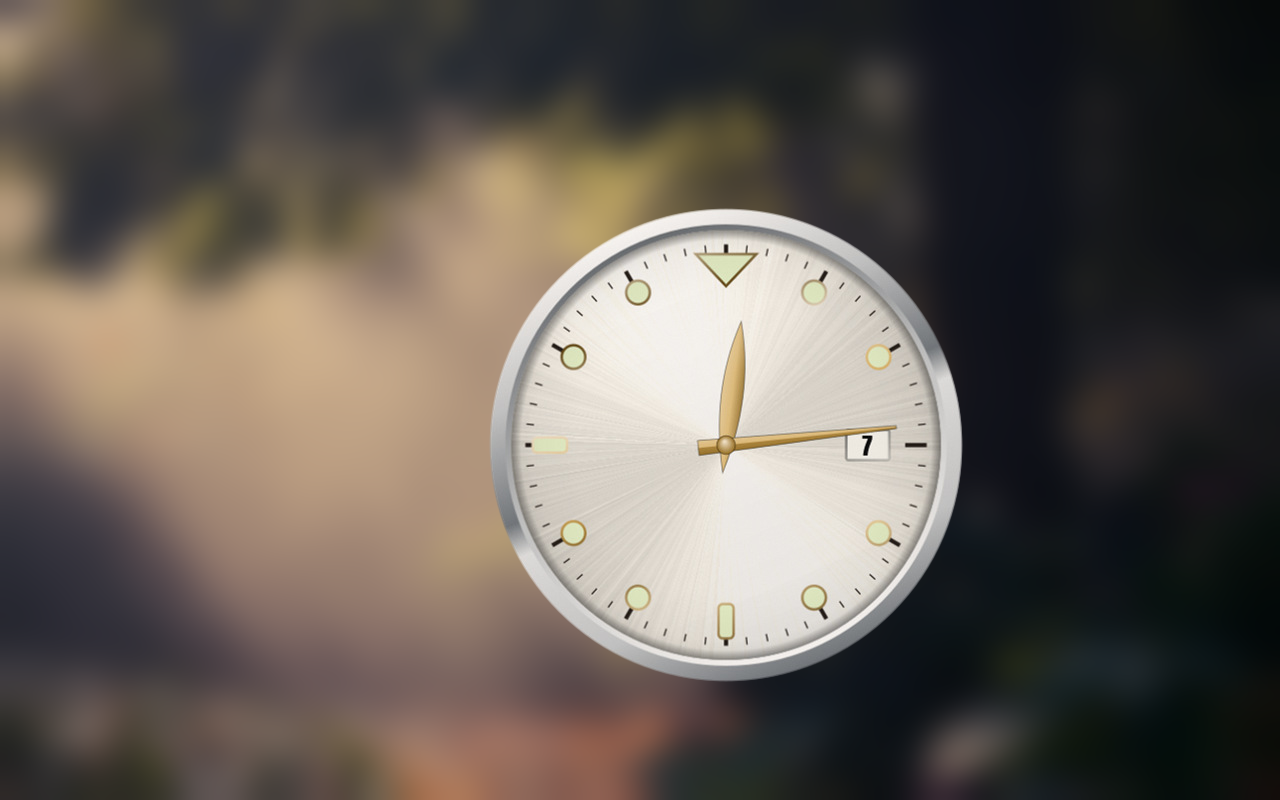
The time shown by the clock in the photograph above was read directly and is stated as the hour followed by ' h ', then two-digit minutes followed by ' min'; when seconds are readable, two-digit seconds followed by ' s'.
12 h 14 min
